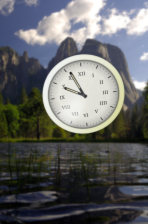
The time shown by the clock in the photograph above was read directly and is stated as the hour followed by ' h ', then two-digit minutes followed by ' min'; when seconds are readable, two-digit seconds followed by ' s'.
9 h 56 min
